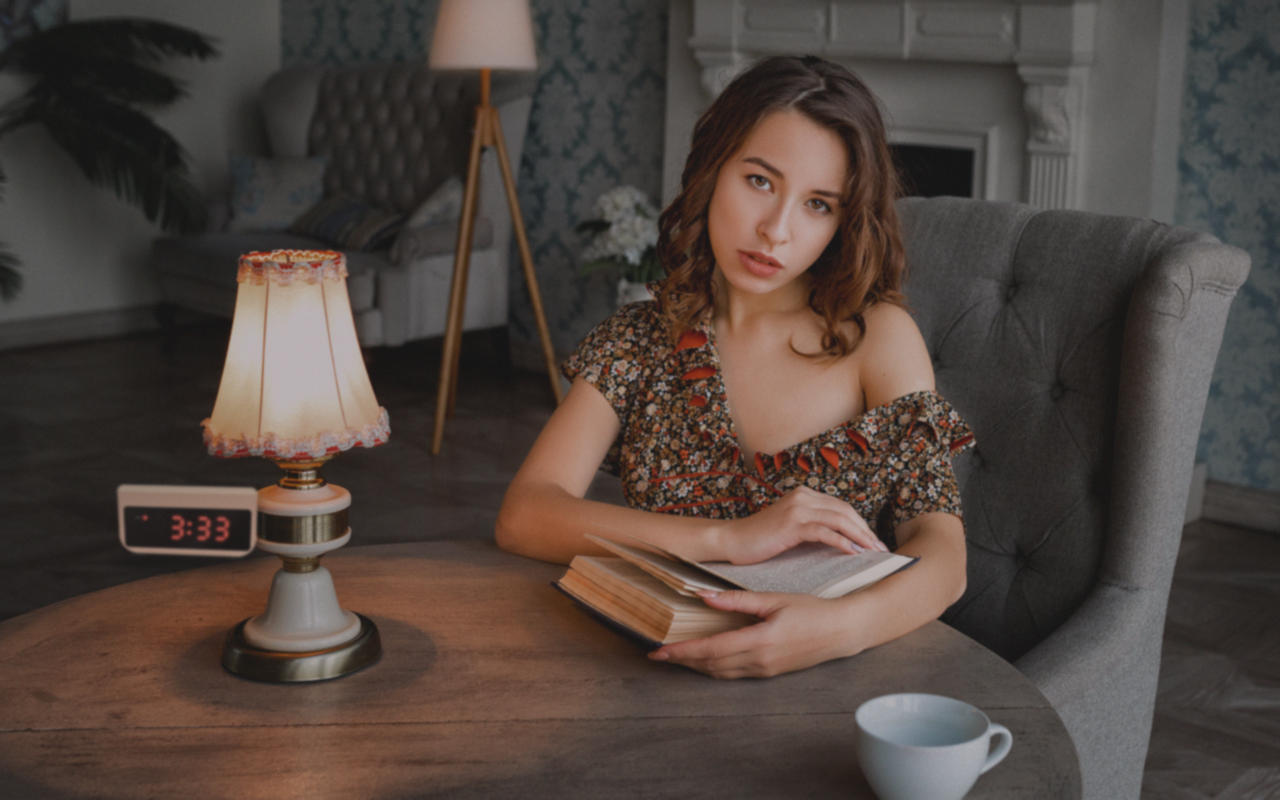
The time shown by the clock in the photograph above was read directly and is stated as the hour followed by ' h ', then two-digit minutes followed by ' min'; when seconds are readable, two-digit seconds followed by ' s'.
3 h 33 min
